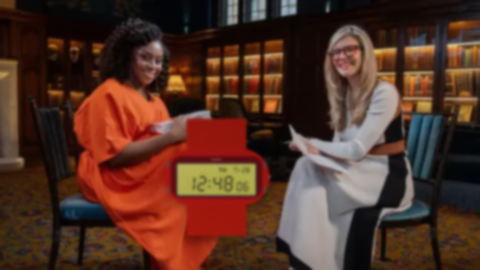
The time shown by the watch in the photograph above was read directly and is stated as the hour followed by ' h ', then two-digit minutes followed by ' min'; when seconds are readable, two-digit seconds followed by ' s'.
12 h 48 min
